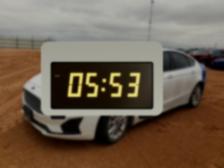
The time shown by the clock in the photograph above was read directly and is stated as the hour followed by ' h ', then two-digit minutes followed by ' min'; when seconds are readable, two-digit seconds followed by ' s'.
5 h 53 min
